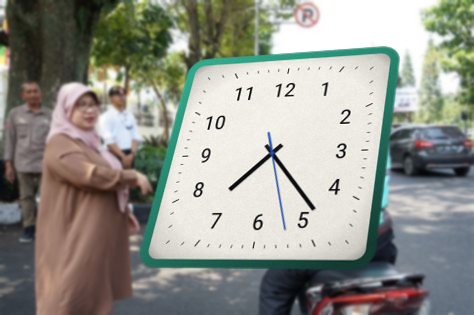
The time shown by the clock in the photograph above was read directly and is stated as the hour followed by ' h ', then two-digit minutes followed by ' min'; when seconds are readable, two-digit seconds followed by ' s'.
7 h 23 min 27 s
